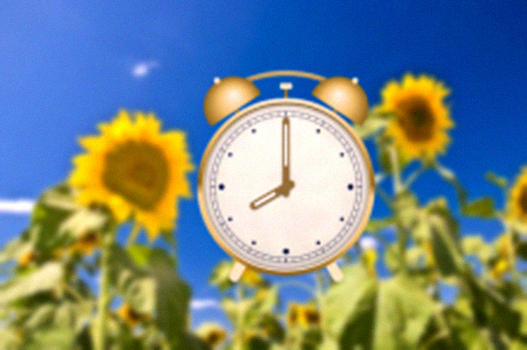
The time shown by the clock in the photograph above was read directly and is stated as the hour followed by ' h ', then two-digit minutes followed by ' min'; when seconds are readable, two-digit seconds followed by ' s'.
8 h 00 min
